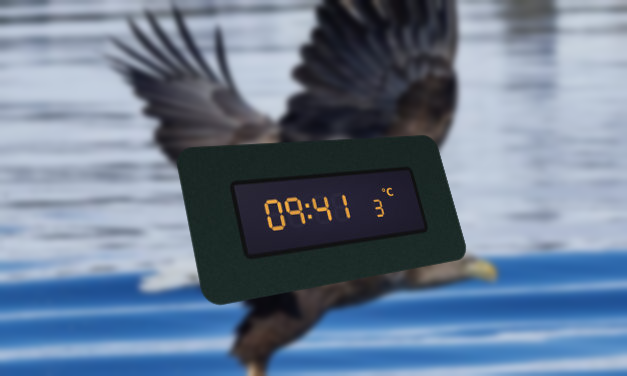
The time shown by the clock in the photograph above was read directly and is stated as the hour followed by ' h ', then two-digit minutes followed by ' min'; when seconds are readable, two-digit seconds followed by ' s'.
9 h 41 min
